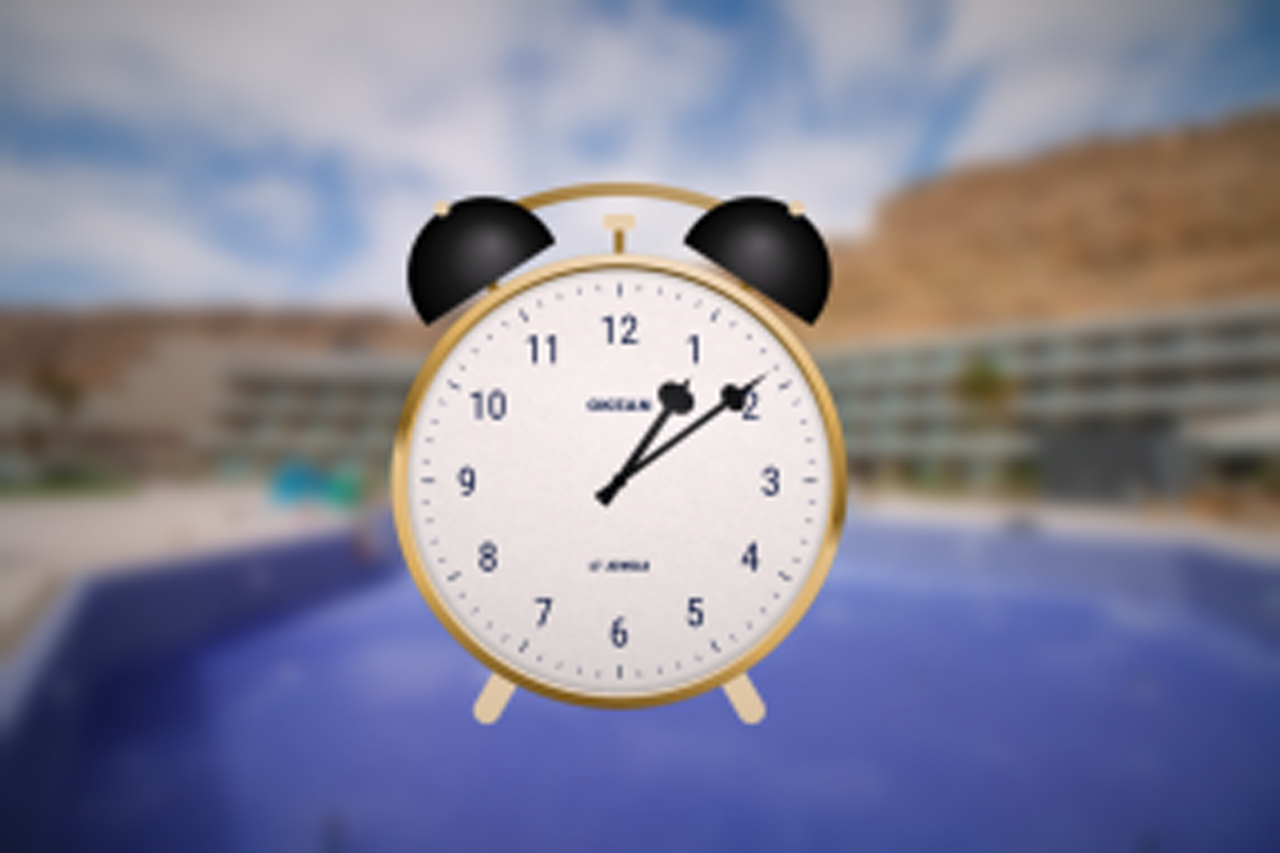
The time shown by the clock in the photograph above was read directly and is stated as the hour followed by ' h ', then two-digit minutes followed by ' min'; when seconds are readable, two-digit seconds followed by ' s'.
1 h 09 min
